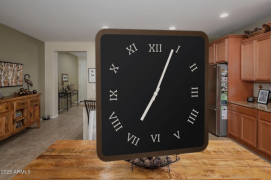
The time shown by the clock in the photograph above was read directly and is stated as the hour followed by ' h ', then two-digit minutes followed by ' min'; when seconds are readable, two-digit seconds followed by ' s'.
7 h 04 min
